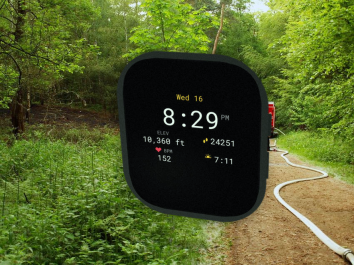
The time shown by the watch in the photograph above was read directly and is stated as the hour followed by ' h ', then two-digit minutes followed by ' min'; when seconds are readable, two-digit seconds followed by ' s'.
8 h 29 min
